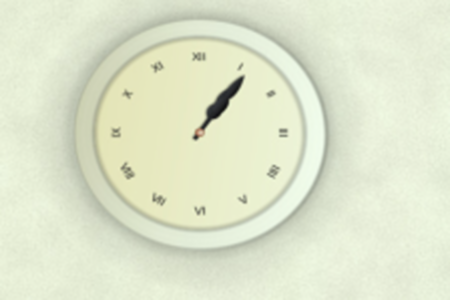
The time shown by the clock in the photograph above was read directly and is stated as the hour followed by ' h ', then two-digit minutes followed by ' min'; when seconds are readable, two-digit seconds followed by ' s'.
1 h 06 min
